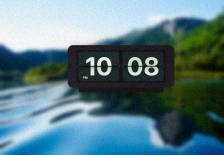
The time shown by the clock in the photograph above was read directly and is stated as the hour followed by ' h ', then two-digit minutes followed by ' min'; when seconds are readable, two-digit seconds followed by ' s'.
10 h 08 min
